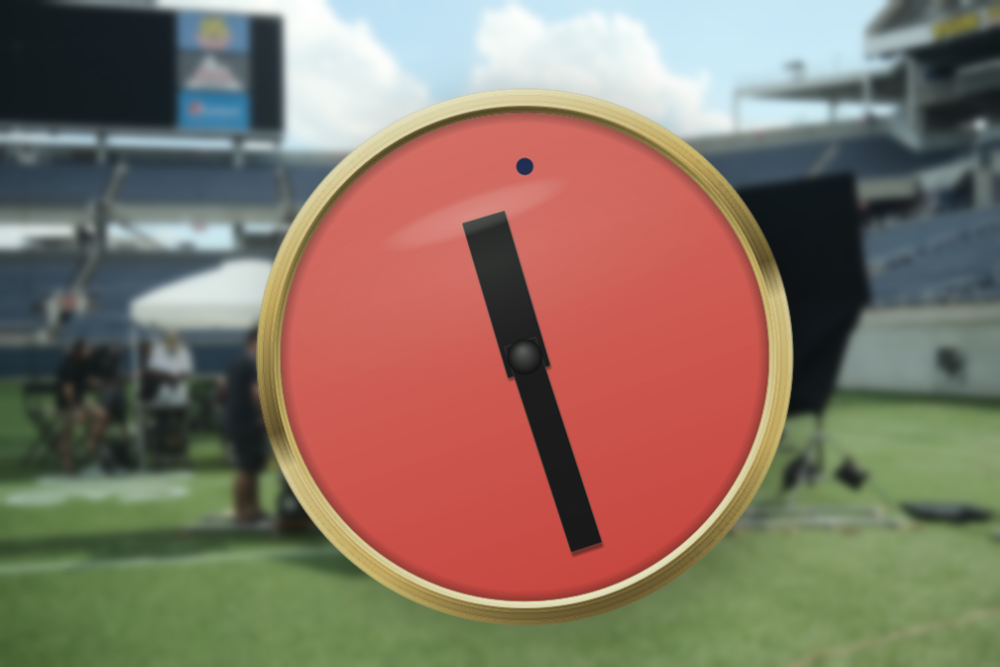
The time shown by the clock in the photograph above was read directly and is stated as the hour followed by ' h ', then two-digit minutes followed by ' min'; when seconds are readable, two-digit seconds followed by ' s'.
11 h 27 min
